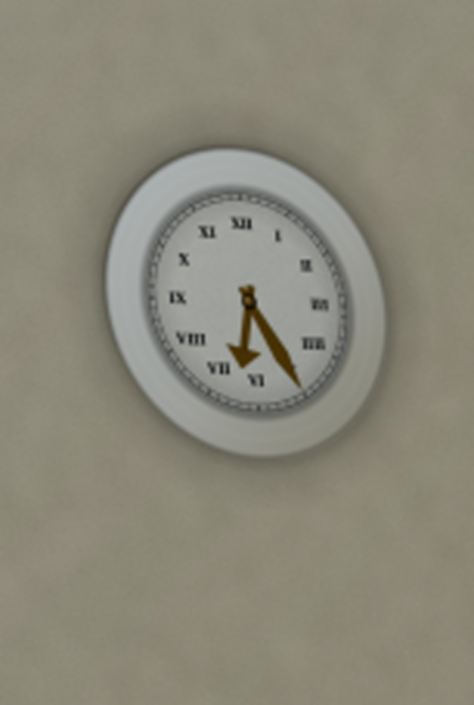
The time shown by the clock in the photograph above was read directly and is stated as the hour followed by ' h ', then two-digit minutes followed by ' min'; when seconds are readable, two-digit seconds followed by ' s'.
6 h 25 min
